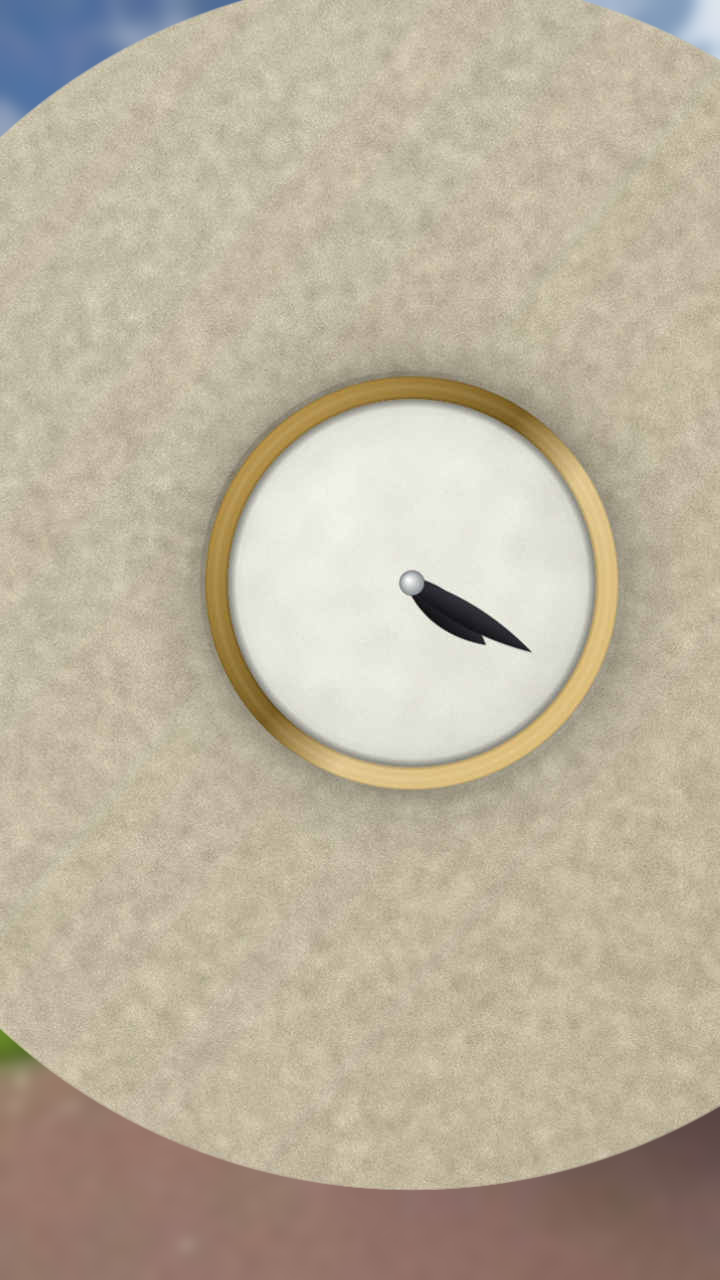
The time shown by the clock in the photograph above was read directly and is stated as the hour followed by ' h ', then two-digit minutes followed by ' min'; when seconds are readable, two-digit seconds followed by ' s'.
4 h 20 min
